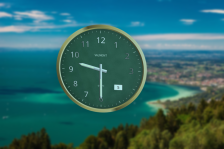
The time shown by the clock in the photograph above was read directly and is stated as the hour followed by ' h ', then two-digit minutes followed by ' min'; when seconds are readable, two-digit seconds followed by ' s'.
9 h 30 min
